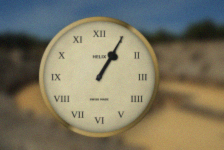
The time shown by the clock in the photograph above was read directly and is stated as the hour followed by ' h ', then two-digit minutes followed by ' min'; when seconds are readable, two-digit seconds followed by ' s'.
1 h 05 min
